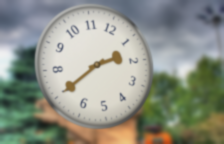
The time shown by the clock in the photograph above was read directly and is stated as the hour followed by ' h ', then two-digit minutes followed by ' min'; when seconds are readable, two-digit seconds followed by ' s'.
1 h 35 min
